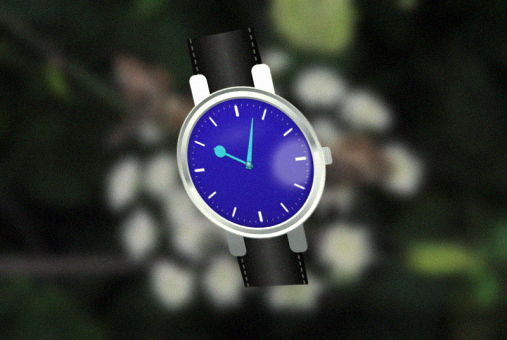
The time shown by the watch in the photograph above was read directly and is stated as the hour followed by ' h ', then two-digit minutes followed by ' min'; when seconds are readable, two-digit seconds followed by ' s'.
10 h 03 min
